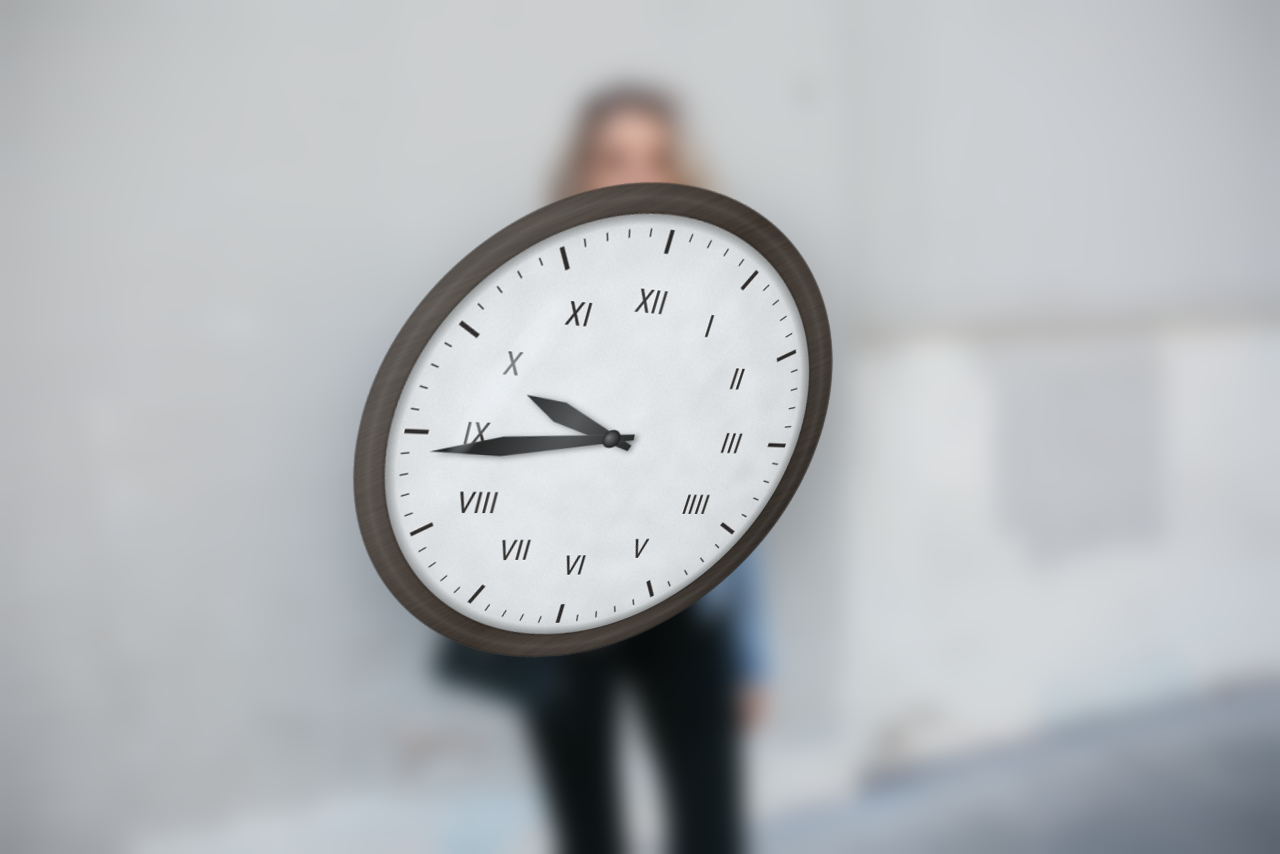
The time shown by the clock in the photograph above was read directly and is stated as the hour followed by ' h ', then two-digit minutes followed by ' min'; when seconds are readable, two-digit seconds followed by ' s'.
9 h 44 min
